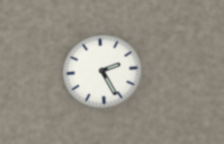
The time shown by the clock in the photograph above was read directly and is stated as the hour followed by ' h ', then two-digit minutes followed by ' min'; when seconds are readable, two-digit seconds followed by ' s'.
2 h 26 min
